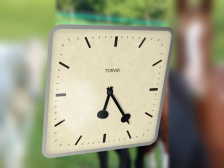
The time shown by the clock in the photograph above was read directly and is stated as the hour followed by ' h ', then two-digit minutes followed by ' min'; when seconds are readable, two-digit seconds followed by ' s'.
6 h 24 min
